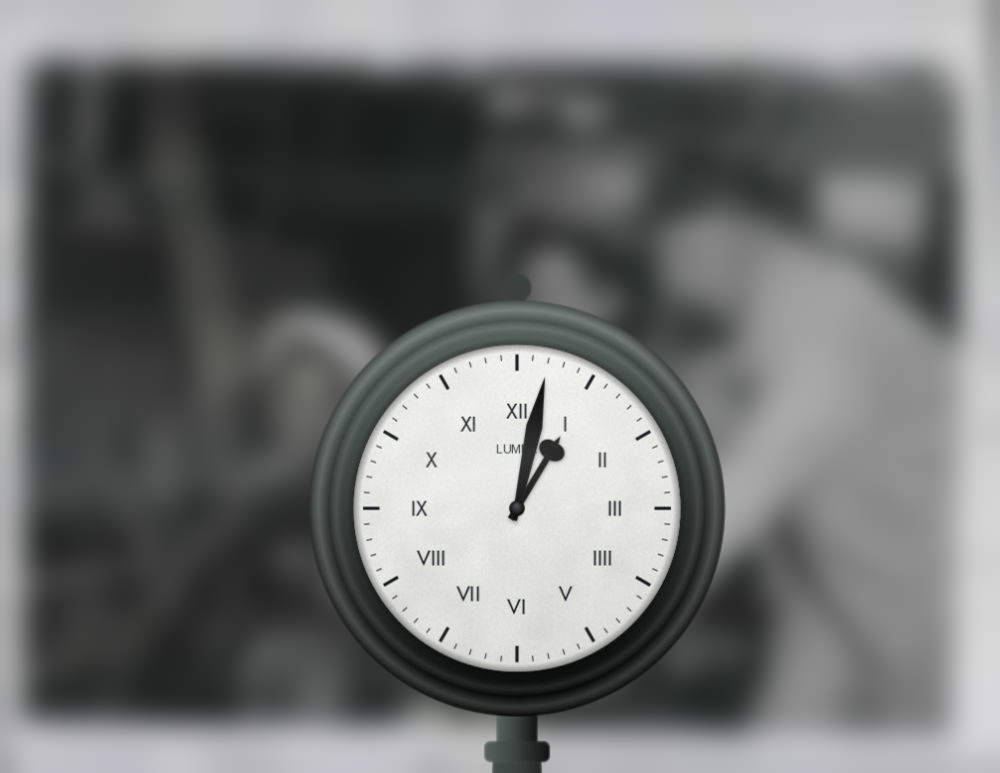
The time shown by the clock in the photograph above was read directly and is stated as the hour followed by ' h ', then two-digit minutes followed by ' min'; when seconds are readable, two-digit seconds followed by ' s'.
1 h 02 min
